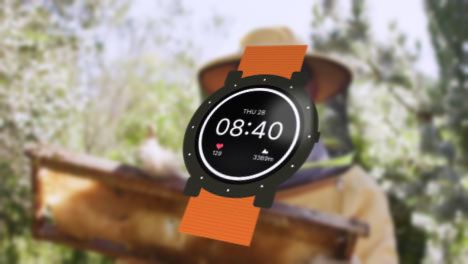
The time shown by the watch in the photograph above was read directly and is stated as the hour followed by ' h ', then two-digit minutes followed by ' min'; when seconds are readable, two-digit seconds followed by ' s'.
8 h 40 min
